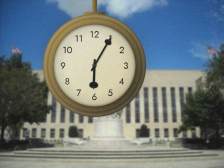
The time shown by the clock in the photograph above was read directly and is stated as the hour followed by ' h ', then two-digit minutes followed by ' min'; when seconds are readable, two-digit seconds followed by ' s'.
6 h 05 min
